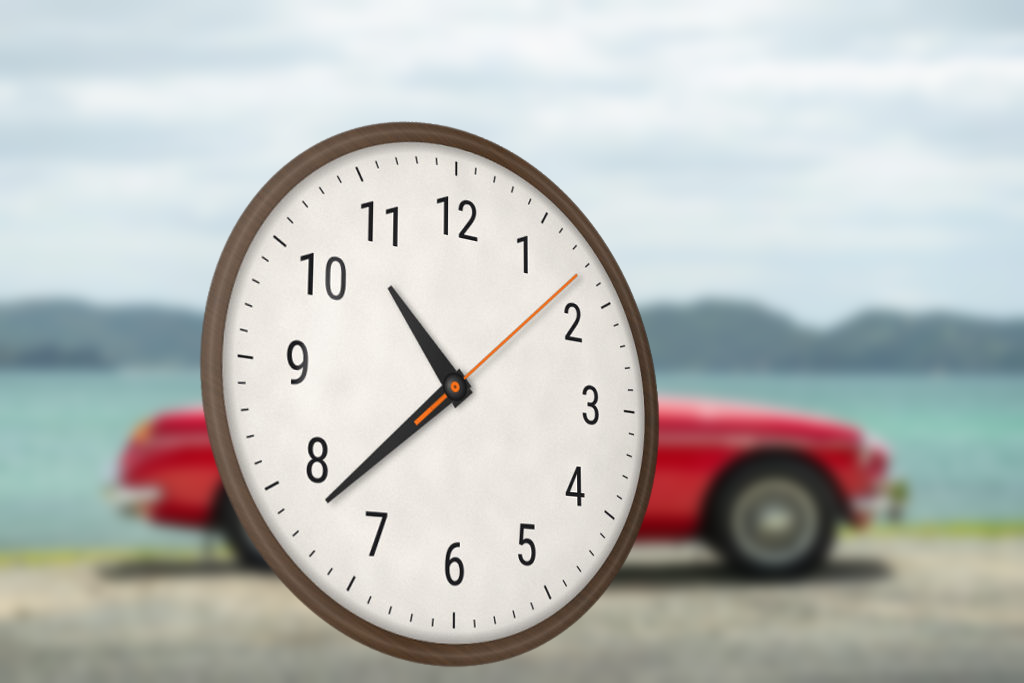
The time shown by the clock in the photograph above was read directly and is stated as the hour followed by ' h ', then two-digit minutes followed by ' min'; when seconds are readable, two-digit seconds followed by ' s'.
10 h 38 min 08 s
